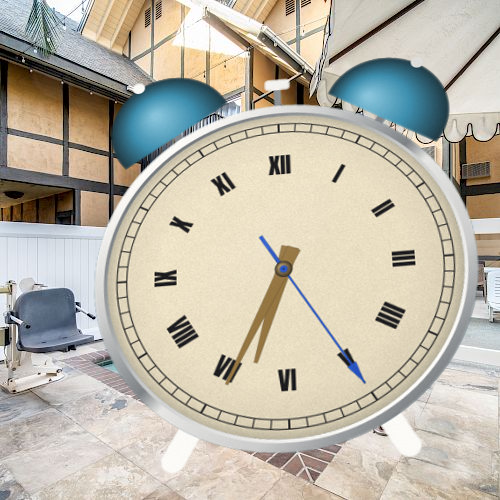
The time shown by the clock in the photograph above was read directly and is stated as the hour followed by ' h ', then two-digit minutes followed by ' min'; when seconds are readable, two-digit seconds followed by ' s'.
6 h 34 min 25 s
